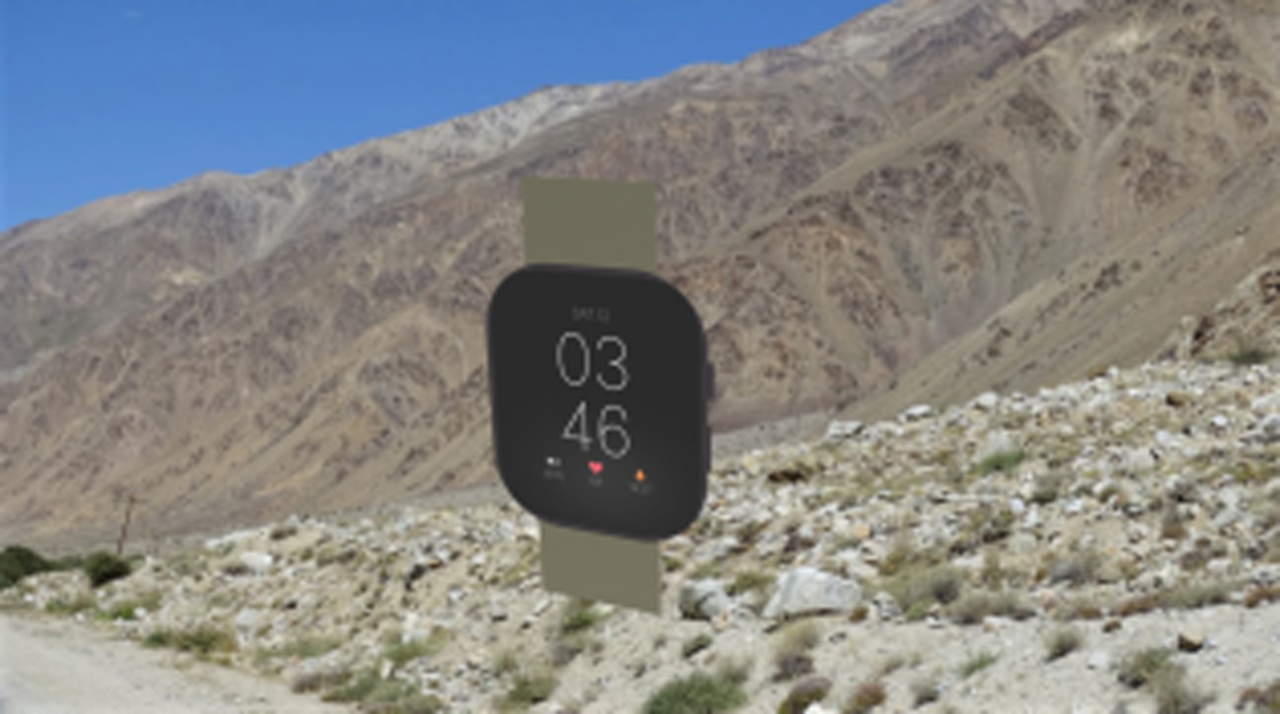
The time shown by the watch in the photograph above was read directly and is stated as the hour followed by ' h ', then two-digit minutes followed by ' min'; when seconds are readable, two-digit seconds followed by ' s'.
3 h 46 min
